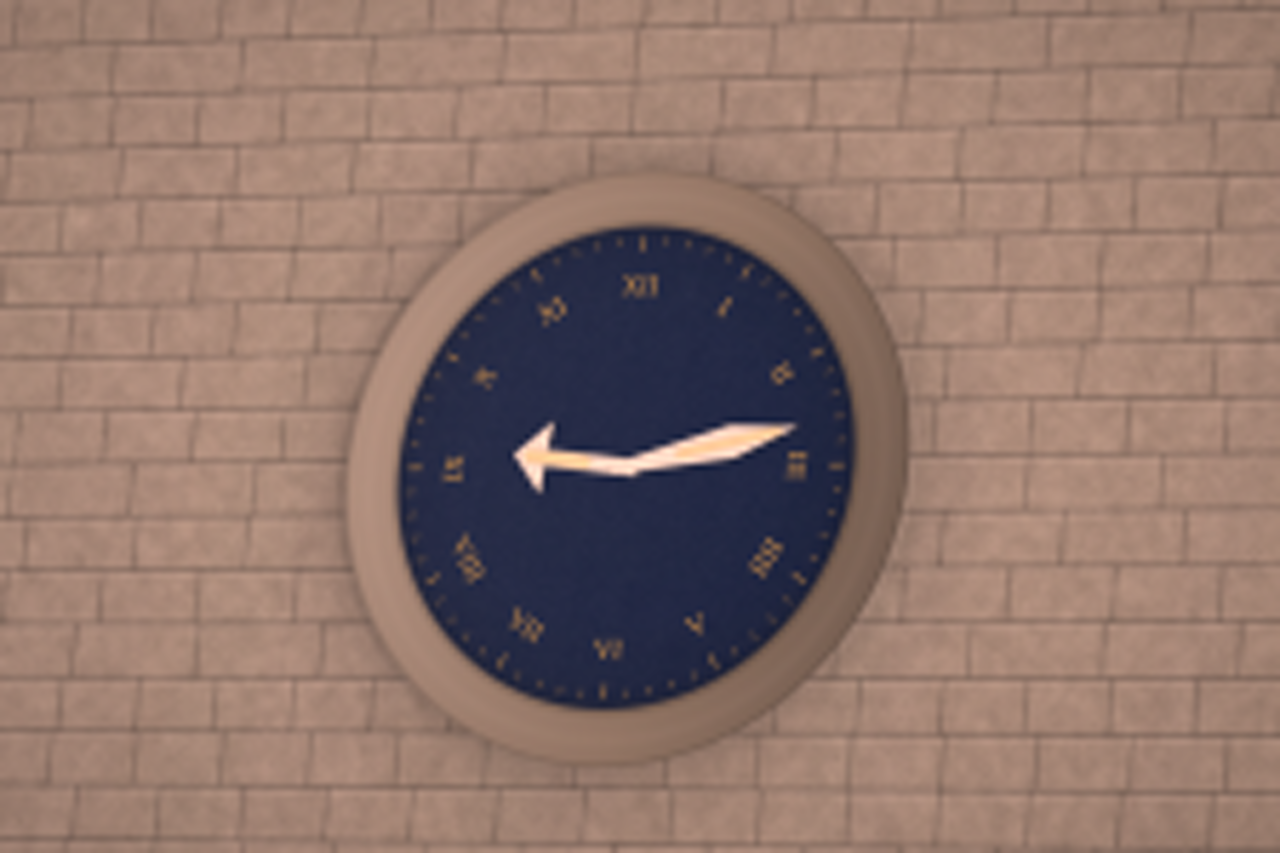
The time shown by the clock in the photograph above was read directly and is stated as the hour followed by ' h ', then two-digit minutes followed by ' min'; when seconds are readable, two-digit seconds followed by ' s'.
9 h 13 min
